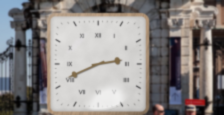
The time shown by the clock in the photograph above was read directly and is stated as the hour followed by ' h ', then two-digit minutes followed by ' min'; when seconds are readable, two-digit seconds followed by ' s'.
2 h 41 min
